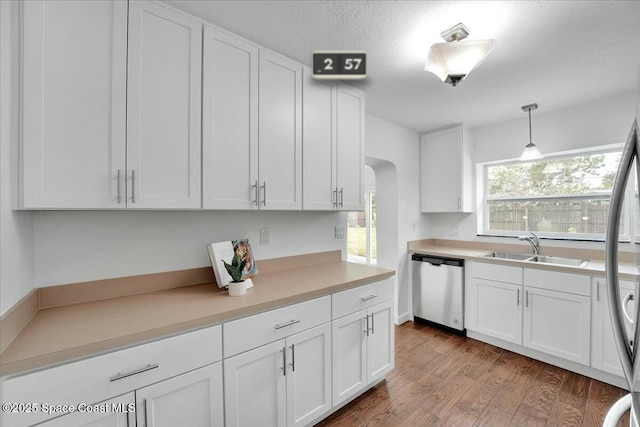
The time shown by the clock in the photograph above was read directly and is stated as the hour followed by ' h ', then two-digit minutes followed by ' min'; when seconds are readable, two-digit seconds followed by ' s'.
2 h 57 min
